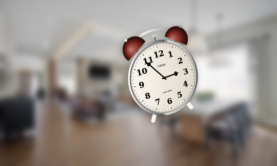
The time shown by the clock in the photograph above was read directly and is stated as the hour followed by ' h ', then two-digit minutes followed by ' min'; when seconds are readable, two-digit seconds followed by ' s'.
2 h 54 min
